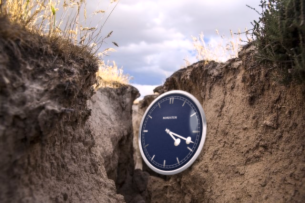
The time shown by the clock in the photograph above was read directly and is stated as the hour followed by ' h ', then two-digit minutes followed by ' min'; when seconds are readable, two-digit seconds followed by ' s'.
4 h 18 min
